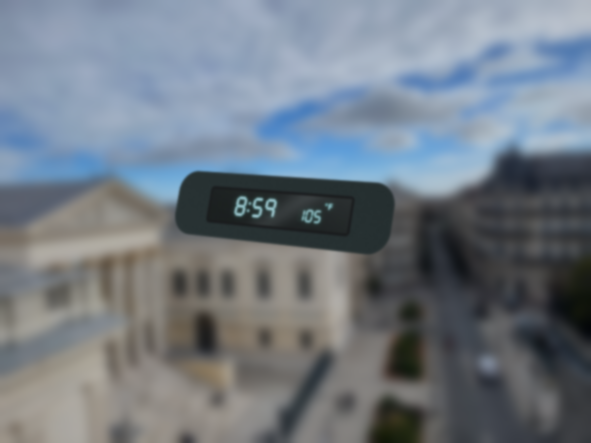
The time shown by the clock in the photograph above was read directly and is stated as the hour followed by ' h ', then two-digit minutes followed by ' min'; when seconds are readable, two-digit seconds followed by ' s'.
8 h 59 min
